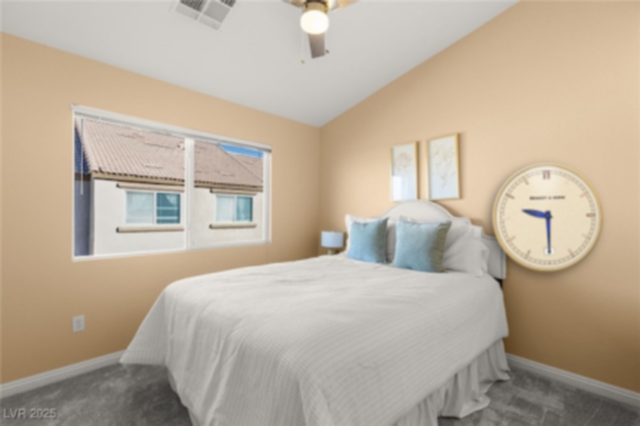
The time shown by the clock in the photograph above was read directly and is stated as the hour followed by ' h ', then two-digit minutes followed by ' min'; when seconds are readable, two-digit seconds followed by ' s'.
9 h 30 min
